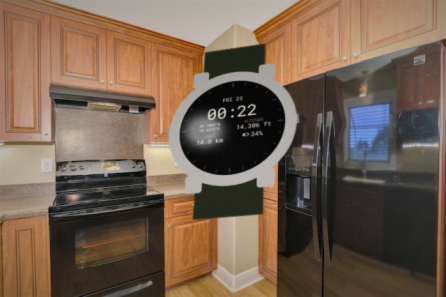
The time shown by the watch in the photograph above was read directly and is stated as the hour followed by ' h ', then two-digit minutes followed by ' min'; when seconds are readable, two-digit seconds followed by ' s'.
0 h 22 min
